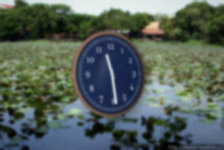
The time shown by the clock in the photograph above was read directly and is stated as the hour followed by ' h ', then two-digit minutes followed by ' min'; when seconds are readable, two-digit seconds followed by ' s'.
11 h 29 min
